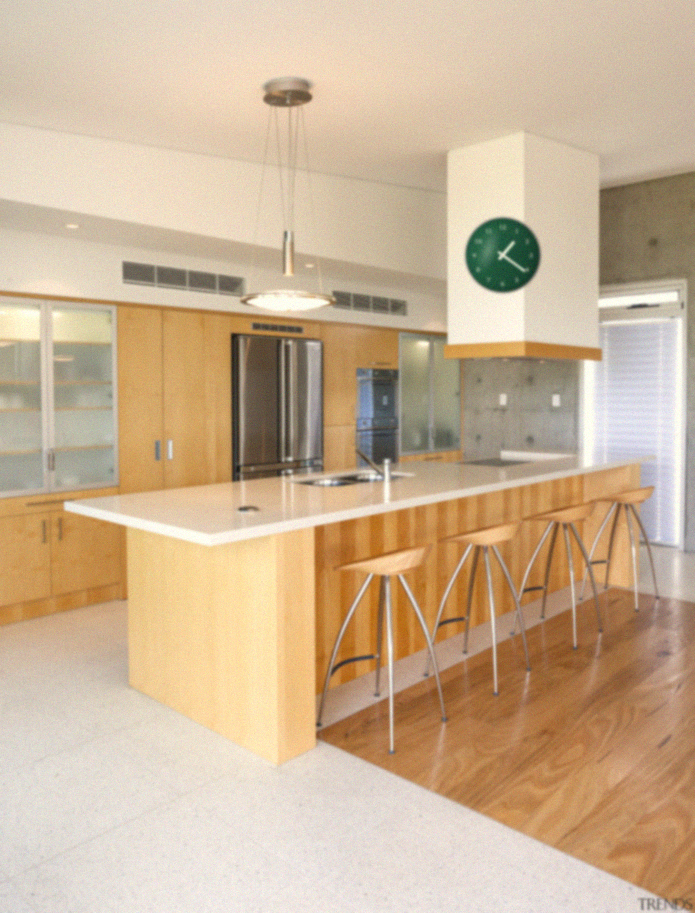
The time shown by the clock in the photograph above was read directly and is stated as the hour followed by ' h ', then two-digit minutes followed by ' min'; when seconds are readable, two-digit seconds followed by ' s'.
1 h 21 min
